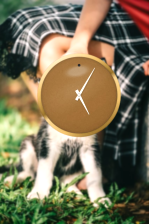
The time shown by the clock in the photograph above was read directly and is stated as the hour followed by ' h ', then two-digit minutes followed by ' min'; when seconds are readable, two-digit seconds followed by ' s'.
5 h 05 min
